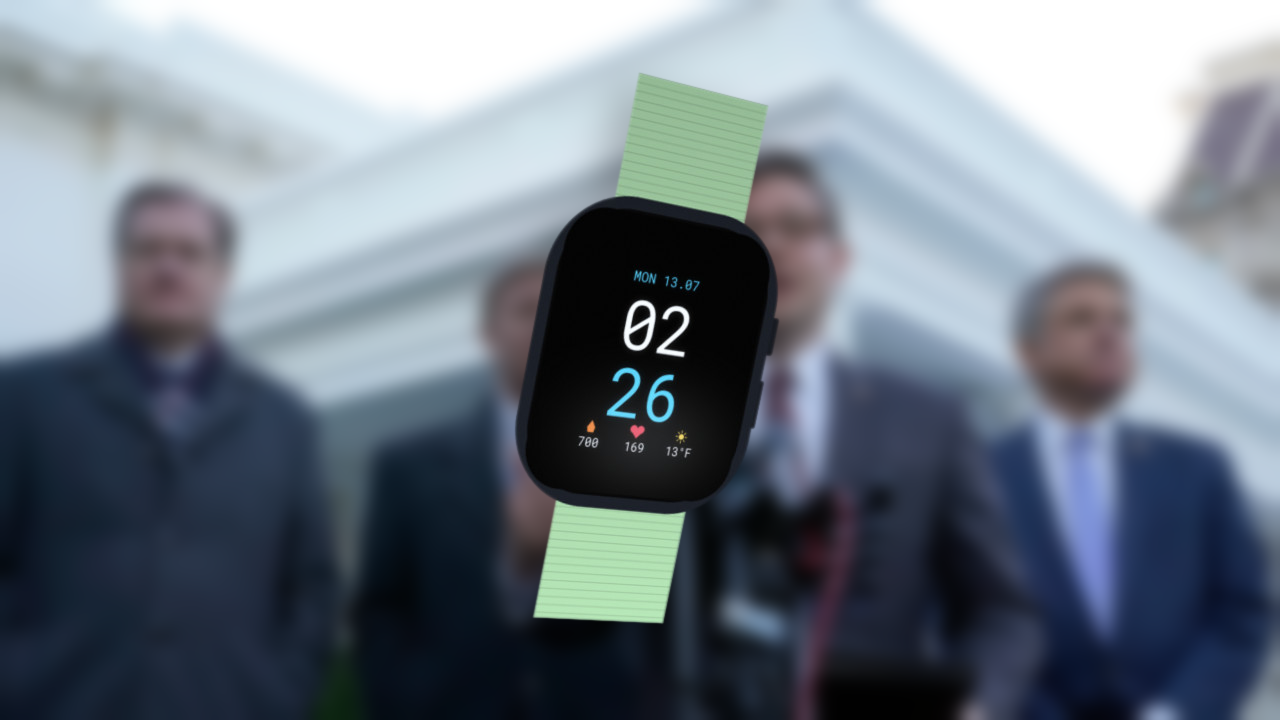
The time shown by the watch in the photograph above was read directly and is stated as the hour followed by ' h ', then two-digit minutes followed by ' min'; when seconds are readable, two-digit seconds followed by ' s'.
2 h 26 min
